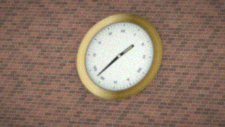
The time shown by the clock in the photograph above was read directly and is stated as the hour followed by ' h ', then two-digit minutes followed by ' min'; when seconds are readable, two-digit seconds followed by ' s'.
1 h 37 min
